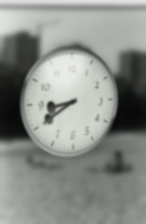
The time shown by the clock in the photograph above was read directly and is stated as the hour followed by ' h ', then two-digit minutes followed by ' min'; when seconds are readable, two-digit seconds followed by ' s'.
8 h 40 min
